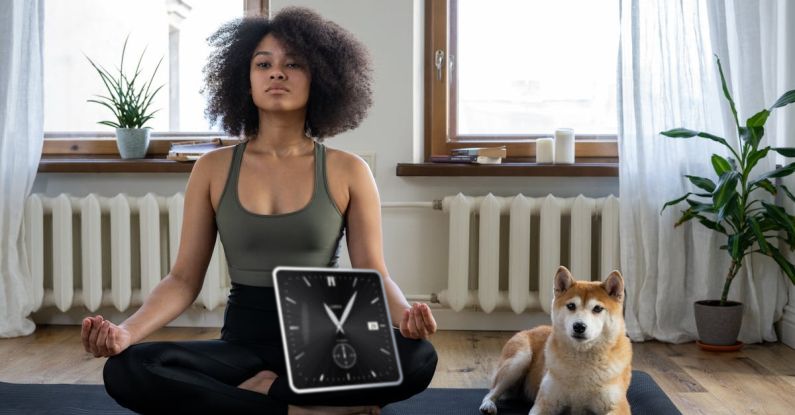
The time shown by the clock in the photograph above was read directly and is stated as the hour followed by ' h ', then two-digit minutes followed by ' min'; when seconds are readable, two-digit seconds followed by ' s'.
11 h 06 min
